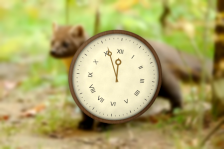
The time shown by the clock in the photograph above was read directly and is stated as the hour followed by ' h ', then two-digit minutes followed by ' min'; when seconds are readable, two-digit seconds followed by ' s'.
11 h 56 min
